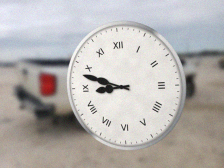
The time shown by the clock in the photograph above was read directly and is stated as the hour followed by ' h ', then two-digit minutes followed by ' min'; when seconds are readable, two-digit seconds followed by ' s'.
8 h 48 min
